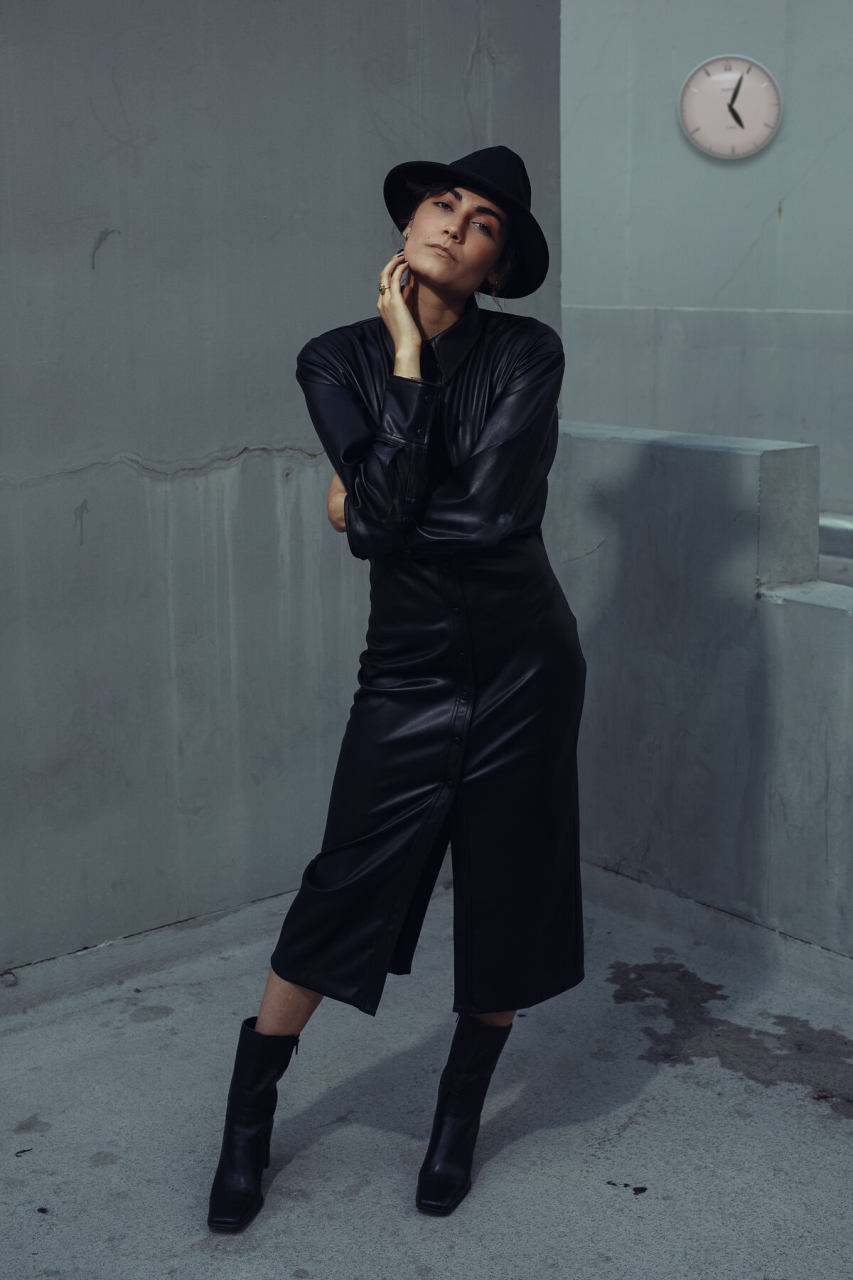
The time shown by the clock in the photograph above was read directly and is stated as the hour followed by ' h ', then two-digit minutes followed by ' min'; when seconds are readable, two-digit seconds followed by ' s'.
5 h 04 min
